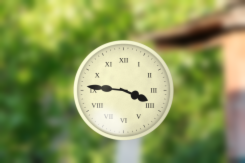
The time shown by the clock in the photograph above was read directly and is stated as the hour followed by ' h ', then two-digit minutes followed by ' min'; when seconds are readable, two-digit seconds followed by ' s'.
3 h 46 min
